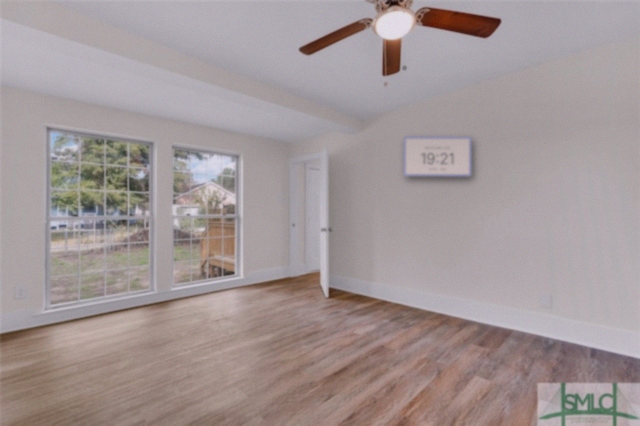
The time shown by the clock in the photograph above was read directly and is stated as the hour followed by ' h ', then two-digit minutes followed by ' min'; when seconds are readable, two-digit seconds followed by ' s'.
19 h 21 min
